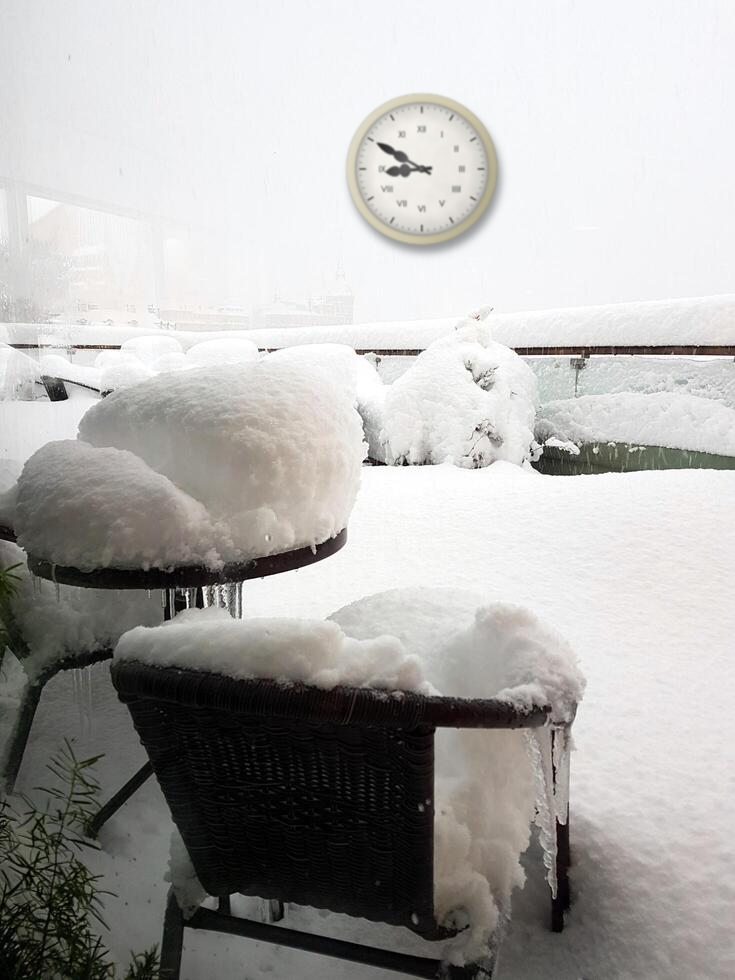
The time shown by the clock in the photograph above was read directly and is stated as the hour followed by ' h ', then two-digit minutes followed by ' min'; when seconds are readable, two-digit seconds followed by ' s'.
8 h 50 min
